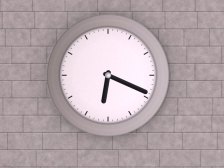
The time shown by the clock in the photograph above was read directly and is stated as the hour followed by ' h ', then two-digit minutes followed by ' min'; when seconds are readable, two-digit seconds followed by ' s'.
6 h 19 min
